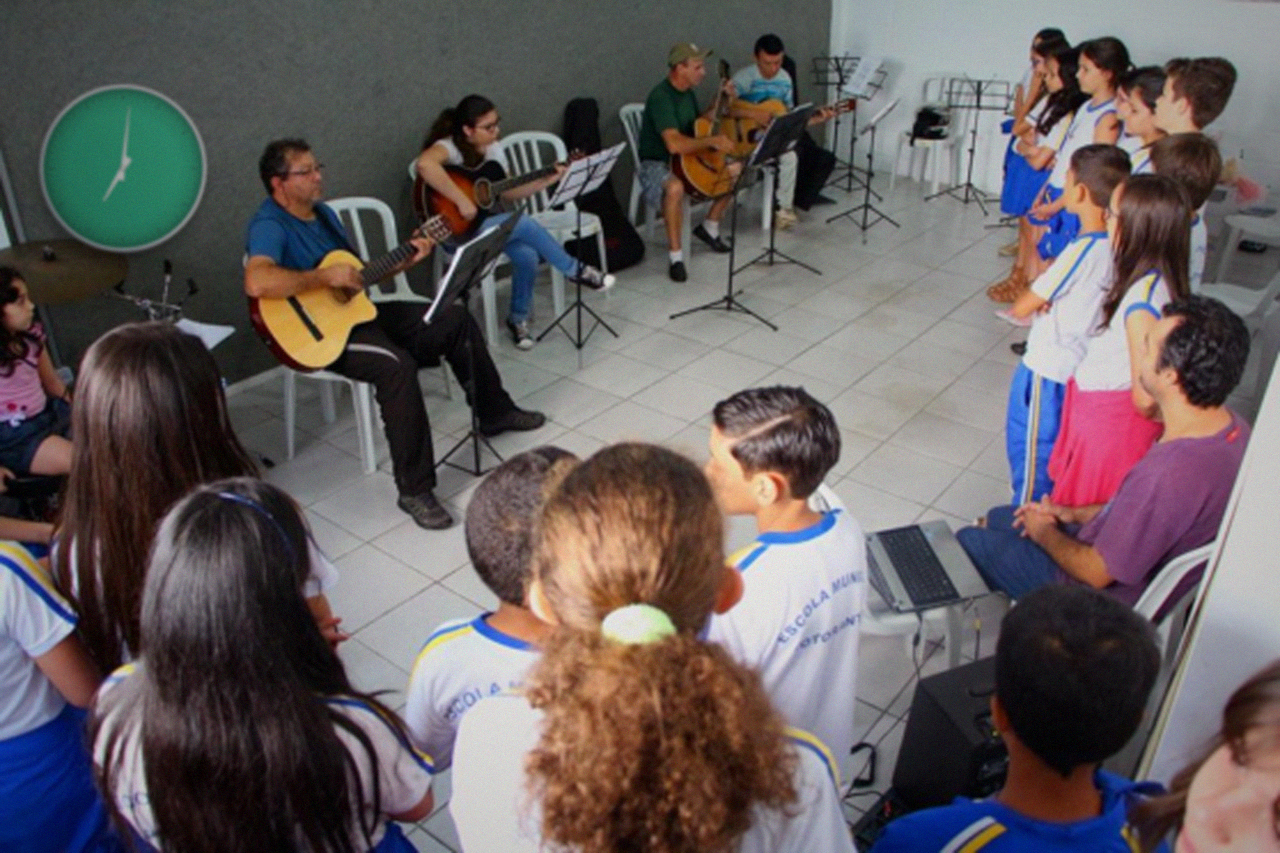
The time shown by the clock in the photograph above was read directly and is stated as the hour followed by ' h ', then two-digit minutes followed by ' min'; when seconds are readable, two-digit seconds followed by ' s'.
7 h 01 min
